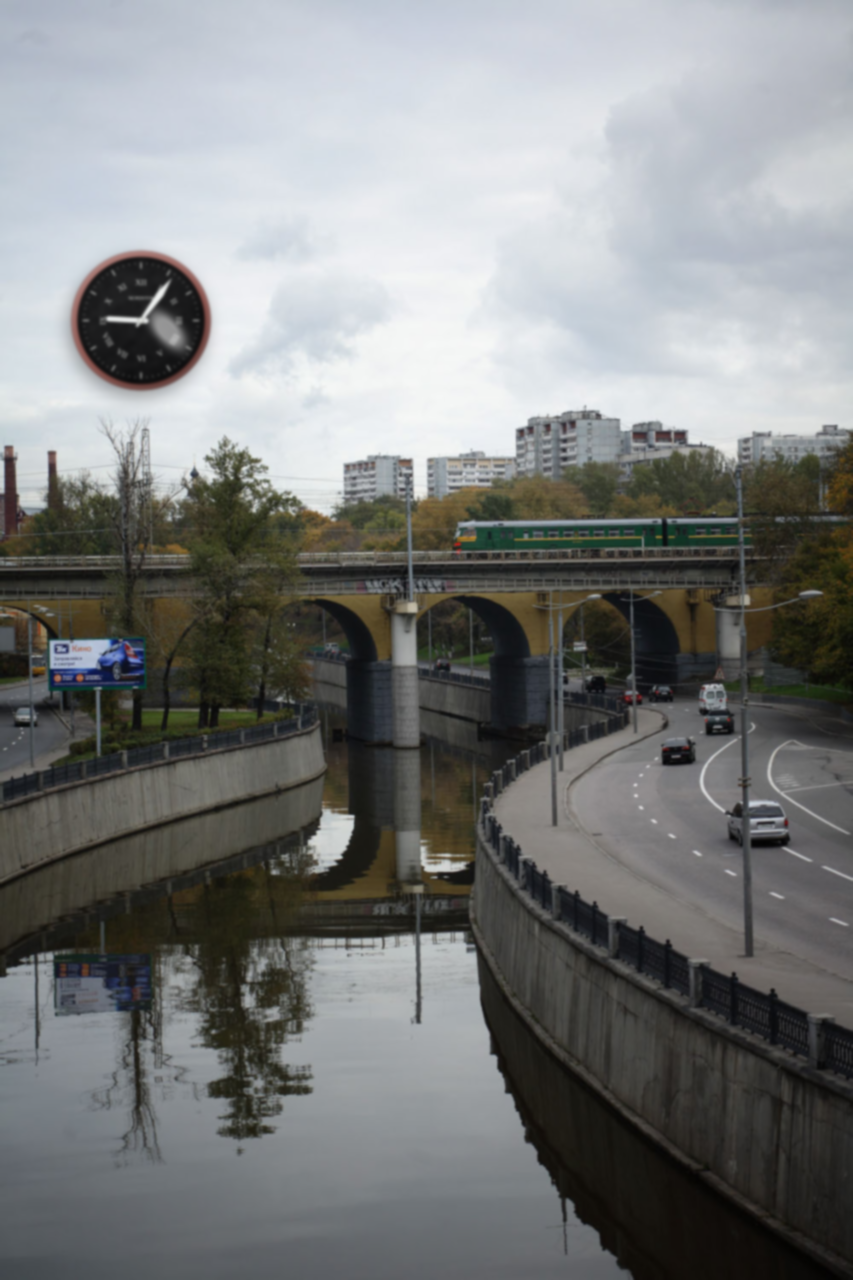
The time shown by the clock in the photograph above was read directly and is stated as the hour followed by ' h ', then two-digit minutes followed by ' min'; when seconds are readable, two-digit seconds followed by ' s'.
9 h 06 min
